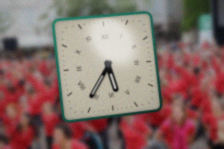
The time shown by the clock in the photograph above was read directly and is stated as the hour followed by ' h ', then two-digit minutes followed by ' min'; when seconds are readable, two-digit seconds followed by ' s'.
5 h 36 min
